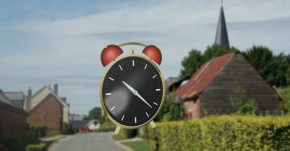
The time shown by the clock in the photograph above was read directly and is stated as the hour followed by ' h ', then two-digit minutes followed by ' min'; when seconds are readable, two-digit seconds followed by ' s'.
10 h 22 min
